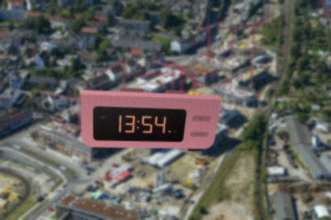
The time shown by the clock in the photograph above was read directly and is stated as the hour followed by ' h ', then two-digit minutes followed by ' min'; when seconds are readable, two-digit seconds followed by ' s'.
13 h 54 min
